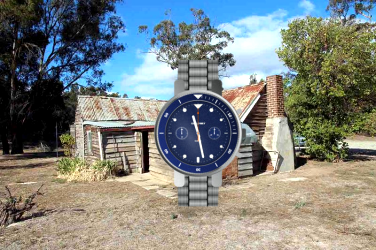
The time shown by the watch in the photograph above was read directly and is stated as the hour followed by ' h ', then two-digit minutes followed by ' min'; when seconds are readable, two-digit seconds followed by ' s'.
11 h 28 min
